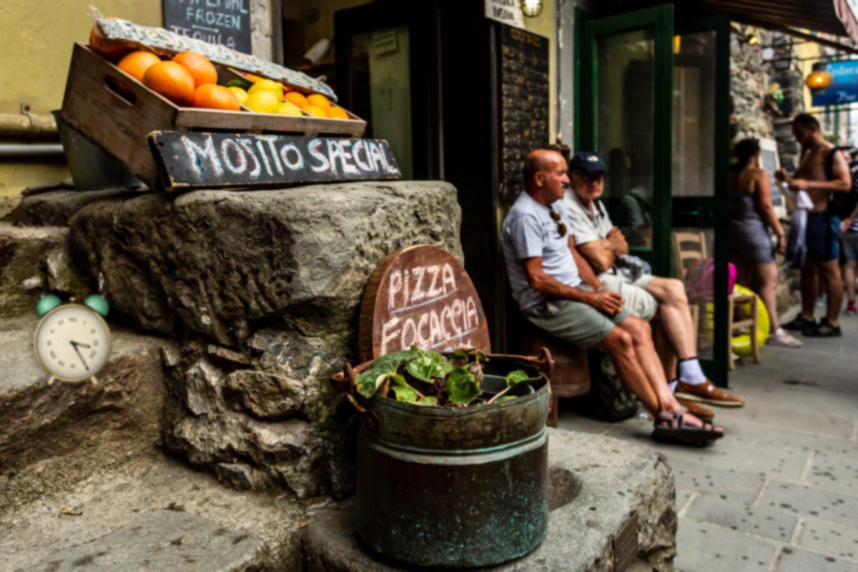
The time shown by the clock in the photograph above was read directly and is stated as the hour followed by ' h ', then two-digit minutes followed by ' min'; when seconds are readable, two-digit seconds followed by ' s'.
3 h 25 min
